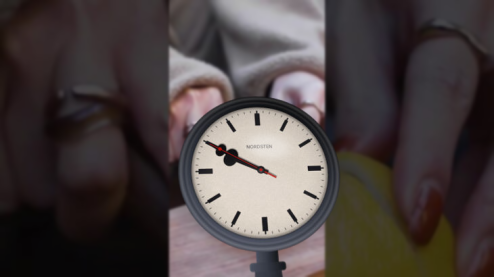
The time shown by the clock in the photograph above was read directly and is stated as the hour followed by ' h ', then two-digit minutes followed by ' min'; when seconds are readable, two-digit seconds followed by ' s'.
9 h 49 min 50 s
